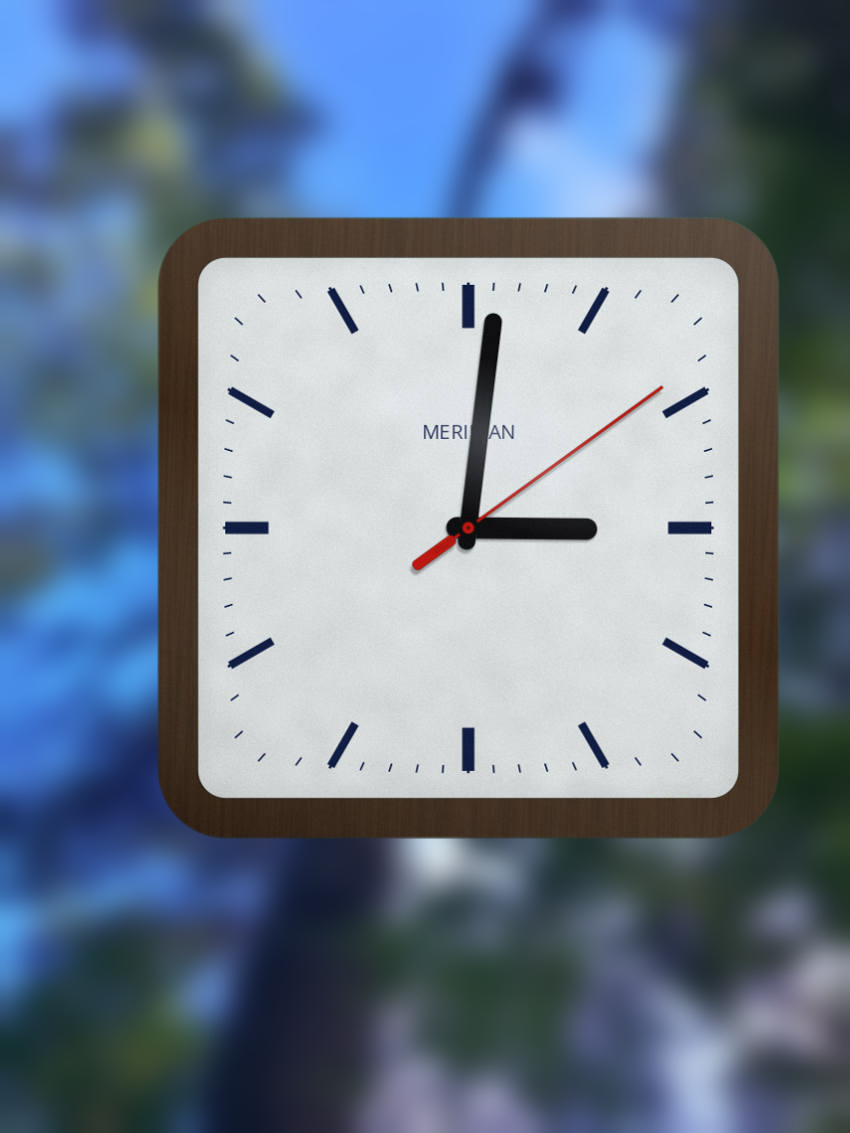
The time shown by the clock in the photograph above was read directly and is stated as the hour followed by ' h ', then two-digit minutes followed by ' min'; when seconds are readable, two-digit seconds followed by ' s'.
3 h 01 min 09 s
